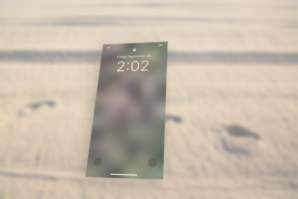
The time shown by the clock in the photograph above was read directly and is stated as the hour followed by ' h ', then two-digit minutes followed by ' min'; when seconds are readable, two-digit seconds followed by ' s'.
2 h 02 min
